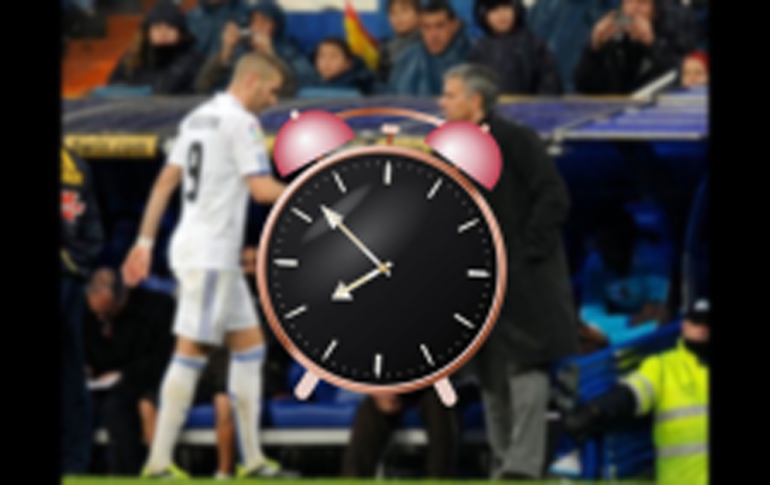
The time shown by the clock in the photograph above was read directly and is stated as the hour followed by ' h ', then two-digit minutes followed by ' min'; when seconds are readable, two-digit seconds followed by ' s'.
7 h 52 min
